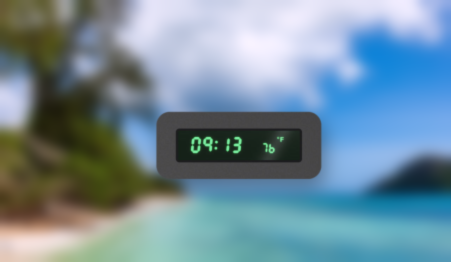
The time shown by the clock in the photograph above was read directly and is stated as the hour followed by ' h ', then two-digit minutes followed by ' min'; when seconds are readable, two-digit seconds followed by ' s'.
9 h 13 min
